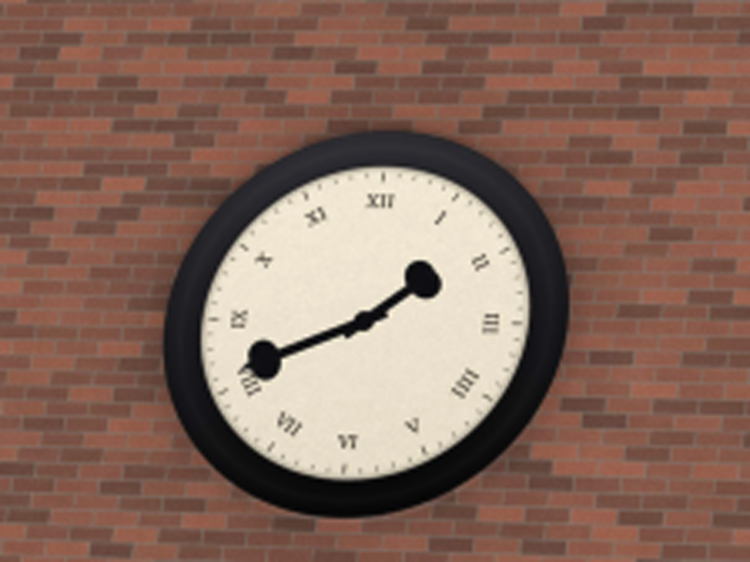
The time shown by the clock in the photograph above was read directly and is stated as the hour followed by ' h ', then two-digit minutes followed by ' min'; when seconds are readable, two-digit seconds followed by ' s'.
1 h 41 min
